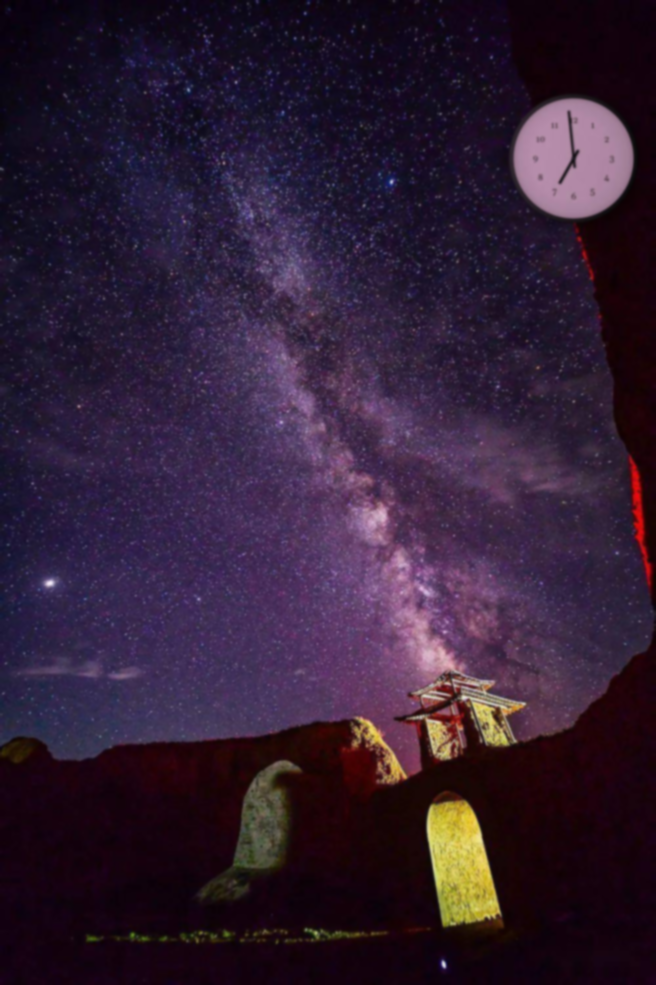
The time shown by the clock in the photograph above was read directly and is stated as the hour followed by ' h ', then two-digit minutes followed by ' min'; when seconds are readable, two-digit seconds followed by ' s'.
6 h 59 min
